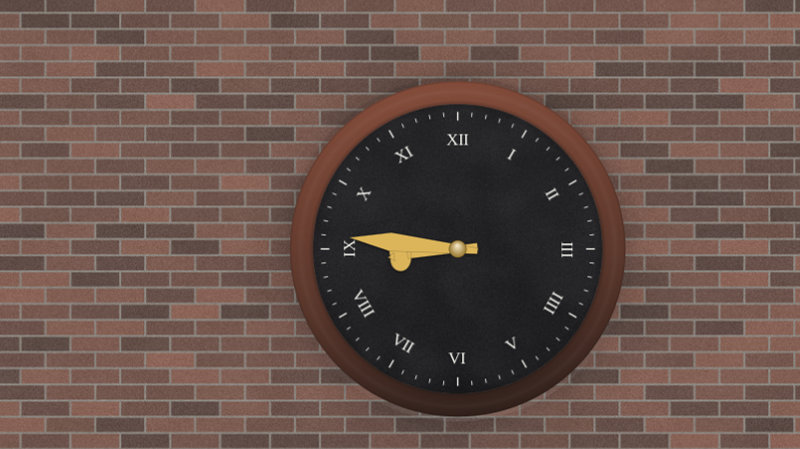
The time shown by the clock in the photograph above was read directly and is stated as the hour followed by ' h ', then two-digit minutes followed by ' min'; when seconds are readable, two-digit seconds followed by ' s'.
8 h 46 min
